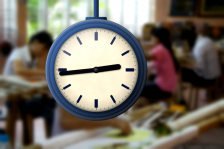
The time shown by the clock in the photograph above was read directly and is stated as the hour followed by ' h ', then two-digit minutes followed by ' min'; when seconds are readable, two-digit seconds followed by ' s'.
2 h 44 min
